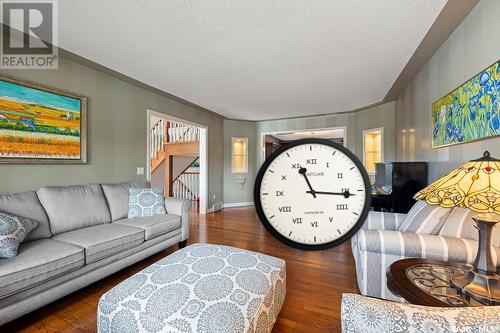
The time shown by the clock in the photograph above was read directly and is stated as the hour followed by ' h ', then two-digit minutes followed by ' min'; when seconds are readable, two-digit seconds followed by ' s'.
11 h 16 min
